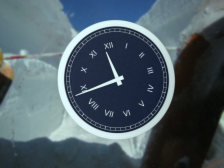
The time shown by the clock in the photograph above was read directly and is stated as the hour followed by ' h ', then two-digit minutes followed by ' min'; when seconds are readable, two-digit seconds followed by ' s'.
11 h 44 min
